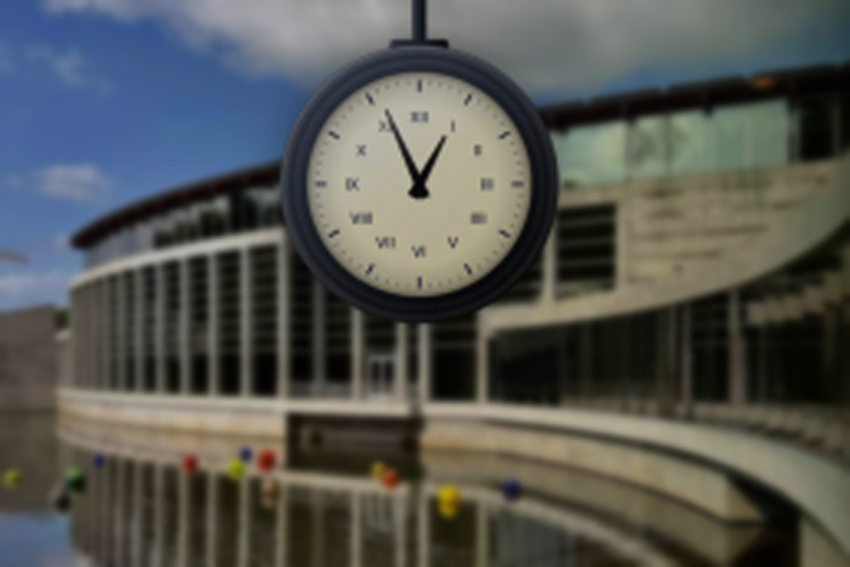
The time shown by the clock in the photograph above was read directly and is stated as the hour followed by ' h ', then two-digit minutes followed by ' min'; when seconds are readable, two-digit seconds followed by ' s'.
12 h 56 min
